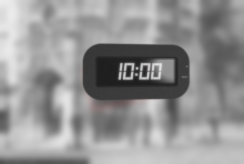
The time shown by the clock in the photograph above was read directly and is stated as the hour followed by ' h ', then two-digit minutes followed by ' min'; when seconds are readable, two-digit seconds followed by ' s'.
10 h 00 min
